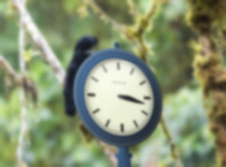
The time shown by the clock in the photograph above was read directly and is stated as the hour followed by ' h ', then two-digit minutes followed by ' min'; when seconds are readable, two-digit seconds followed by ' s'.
3 h 17 min
